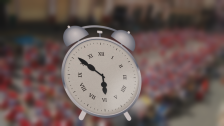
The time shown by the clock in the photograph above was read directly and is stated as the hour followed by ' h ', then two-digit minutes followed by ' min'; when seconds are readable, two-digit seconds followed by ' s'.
5 h 51 min
